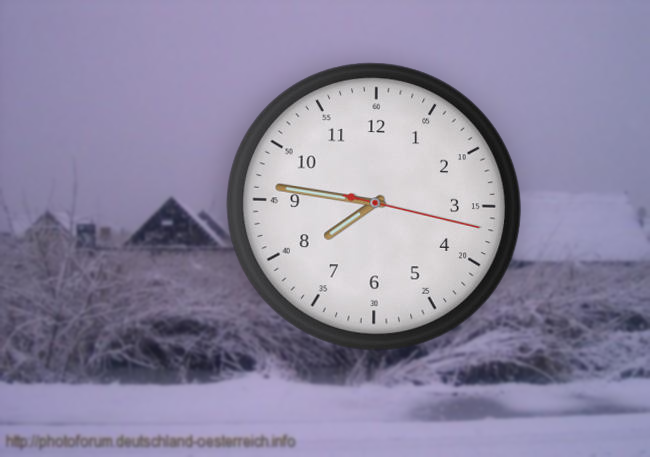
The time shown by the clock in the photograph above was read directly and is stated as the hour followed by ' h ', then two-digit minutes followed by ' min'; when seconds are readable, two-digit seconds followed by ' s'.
7 h 46 min 17 s
